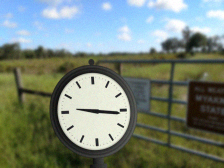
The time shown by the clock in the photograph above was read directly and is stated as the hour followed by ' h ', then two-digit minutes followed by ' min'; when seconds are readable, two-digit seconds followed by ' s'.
9 h 16 min
